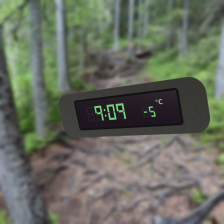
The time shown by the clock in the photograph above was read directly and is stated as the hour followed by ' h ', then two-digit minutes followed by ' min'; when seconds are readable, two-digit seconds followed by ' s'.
9 h 09 min
